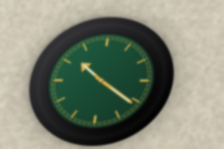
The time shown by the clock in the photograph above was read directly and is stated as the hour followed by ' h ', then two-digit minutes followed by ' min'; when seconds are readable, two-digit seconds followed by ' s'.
10 h 21 min
